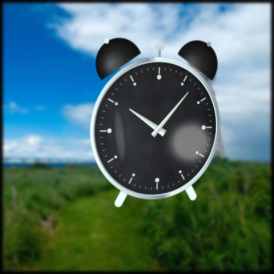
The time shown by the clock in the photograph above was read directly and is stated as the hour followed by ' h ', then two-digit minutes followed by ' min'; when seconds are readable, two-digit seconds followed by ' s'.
10 h 07 min
